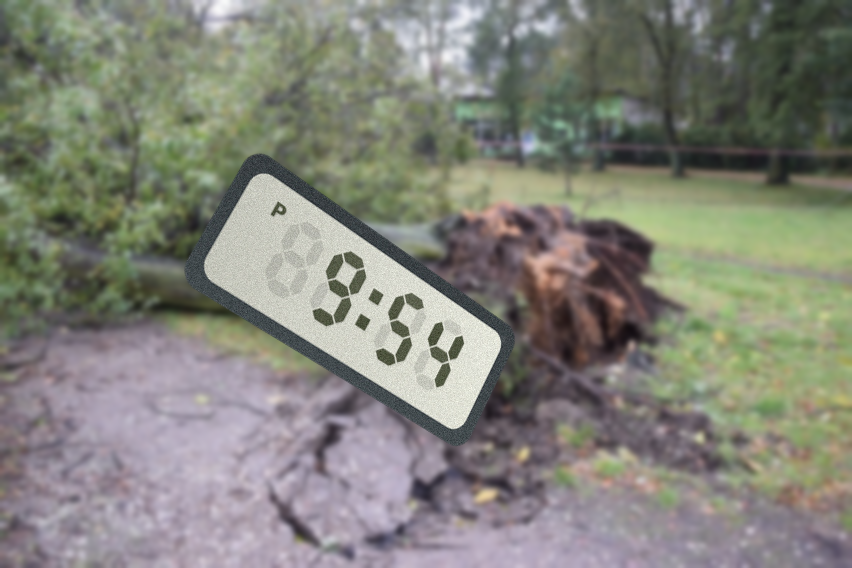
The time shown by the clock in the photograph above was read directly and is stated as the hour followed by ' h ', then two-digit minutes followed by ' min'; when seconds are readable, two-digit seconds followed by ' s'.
9 h 54 min
